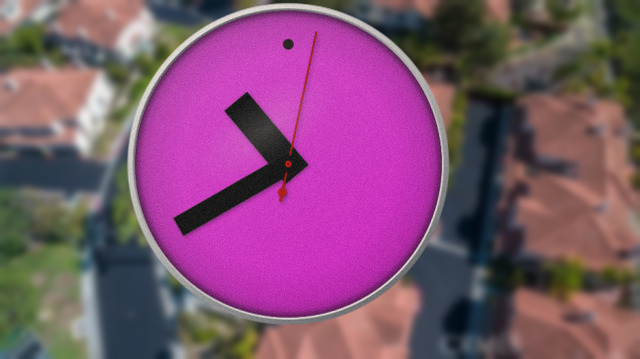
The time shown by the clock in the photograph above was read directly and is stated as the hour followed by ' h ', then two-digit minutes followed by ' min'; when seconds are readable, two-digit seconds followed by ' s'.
10 h 40 min 02 s
